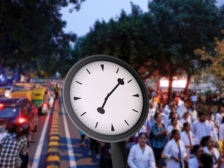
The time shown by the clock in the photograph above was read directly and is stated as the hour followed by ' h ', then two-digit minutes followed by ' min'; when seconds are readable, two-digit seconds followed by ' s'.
7 h 08 min
